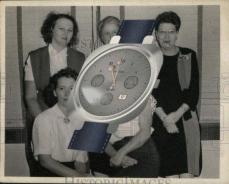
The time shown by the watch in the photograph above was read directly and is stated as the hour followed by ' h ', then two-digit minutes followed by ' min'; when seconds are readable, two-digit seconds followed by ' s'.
10 h 59 min
